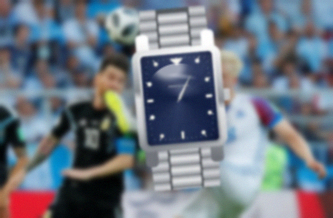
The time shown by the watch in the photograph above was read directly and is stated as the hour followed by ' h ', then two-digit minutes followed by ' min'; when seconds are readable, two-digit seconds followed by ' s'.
1 h 05 min
